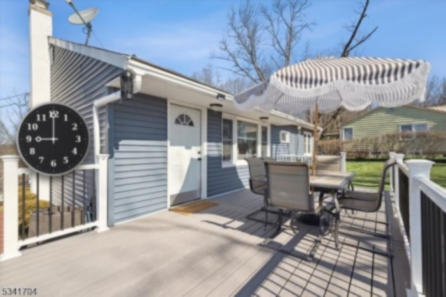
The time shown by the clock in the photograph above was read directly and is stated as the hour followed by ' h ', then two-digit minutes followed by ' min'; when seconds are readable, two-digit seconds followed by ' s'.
9 h 00 min
